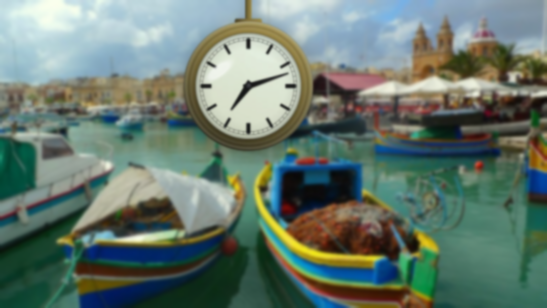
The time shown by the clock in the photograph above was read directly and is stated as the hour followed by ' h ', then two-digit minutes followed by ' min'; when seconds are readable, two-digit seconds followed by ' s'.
7 h 12 min
